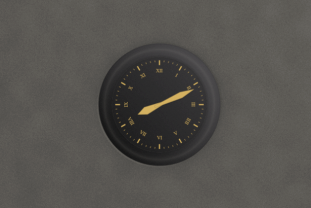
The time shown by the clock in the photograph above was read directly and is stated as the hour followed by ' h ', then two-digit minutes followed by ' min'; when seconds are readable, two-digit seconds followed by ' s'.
8 h 11 min
